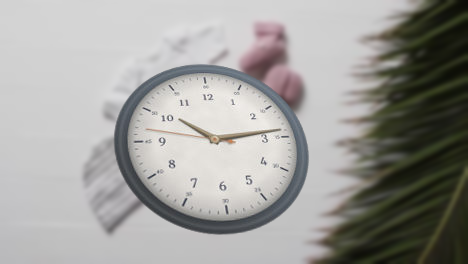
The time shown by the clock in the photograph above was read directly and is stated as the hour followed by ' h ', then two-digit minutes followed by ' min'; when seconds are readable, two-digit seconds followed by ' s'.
10 h 13 min 47 s
